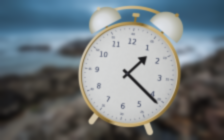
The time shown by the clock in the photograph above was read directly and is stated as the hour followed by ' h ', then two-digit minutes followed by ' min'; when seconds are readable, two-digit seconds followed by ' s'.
1 h 21 min
